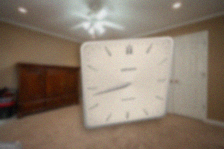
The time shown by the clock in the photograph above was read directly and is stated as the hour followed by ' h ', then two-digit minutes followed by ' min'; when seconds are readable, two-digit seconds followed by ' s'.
8 h 43 min
